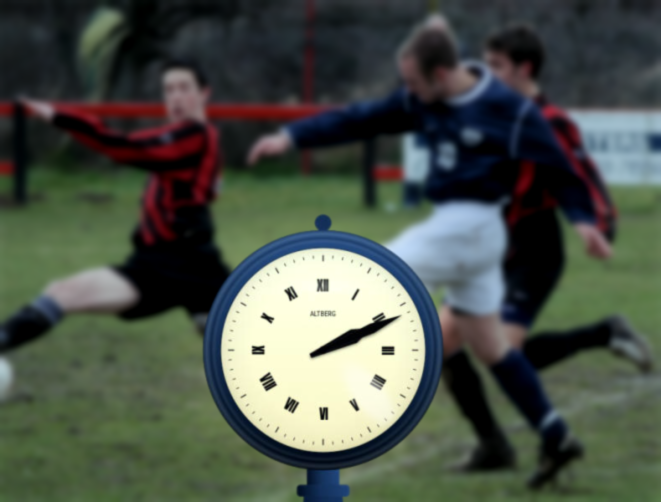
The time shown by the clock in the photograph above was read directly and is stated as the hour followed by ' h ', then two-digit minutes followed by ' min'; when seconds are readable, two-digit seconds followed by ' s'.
2 h 11 min
